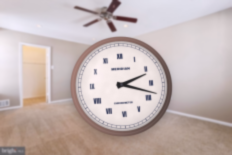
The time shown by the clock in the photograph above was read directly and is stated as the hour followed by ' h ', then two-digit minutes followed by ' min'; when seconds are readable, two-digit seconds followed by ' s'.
2 h 18 min
